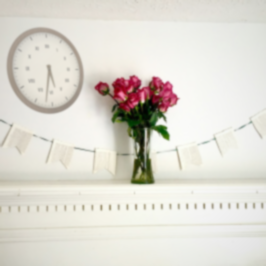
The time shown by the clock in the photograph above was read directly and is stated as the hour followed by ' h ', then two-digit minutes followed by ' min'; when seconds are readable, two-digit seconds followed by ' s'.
5 h 32 min
